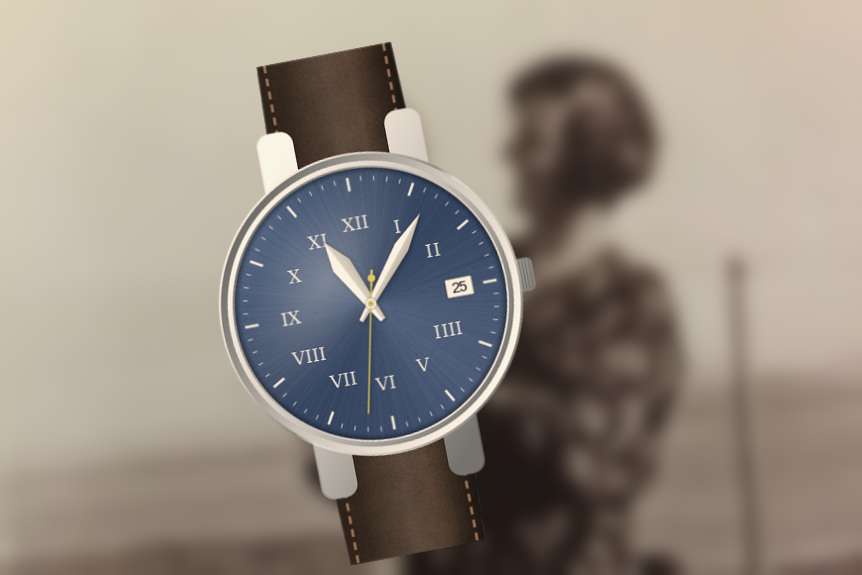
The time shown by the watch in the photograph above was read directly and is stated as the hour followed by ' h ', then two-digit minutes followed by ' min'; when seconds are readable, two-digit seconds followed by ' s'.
11 h 06 min 32 s
